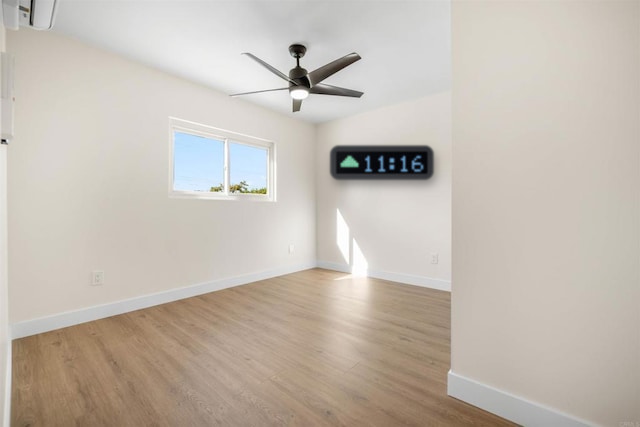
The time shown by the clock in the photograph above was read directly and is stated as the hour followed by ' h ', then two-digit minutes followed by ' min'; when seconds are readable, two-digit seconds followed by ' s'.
11 h 16 min
